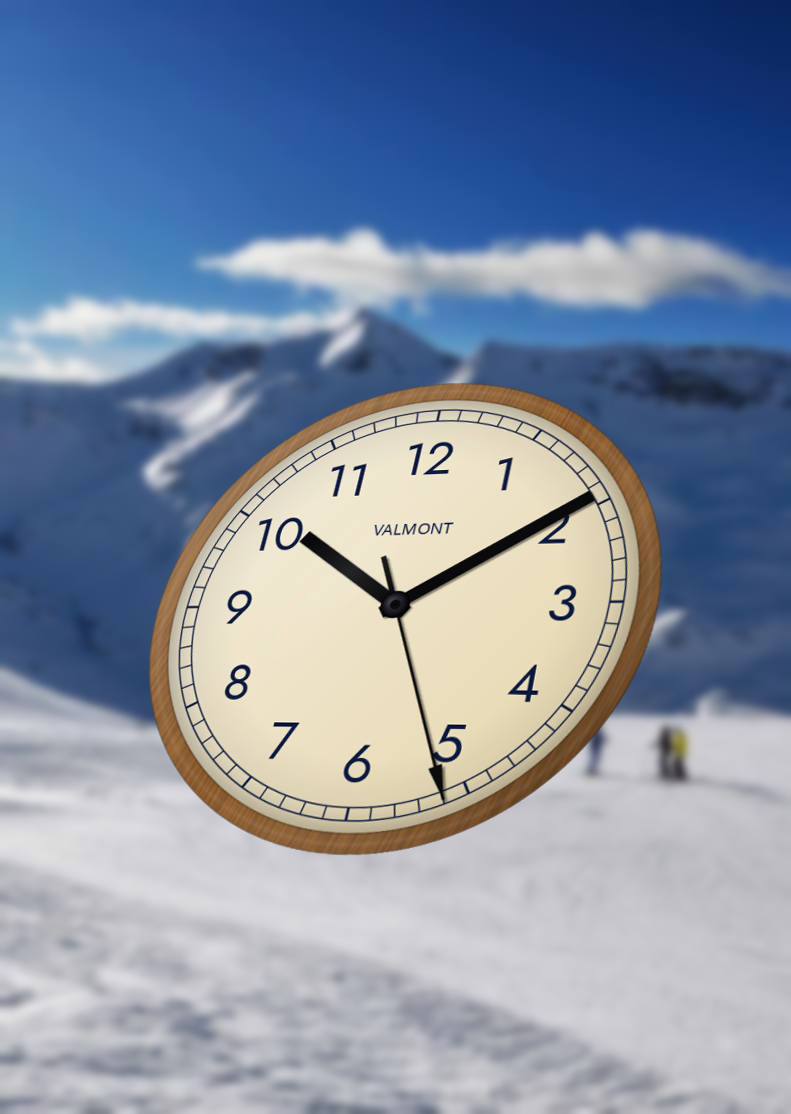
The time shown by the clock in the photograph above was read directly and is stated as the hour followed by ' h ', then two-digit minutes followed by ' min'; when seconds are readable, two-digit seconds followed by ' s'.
10 h 09 min 26 s
